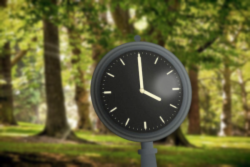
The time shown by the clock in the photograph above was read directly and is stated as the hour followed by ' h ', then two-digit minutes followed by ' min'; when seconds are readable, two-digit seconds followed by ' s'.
4 h 00 min
